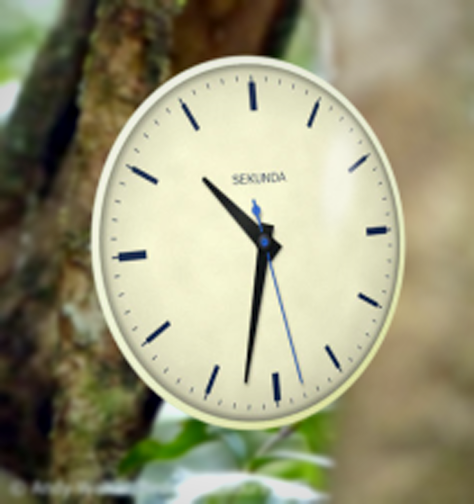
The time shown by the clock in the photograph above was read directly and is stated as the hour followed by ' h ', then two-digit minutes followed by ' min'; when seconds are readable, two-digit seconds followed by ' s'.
10 h 32 min 28 s
